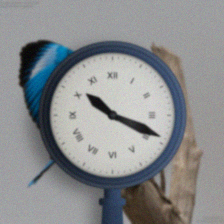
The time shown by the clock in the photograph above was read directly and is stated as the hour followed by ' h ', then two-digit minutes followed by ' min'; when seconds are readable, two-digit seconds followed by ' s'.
10 h 19 min
